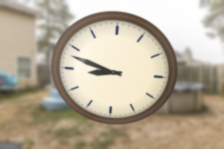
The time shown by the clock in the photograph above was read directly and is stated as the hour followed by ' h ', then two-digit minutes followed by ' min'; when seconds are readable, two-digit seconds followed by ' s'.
8 h 48 min
